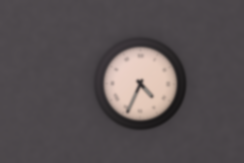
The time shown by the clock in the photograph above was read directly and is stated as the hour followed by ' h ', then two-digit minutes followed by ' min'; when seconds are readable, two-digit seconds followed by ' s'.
4 h 34 min
